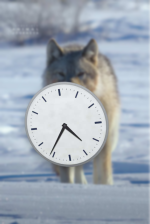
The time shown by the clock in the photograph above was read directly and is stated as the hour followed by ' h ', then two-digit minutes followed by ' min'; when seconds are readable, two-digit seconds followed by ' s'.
4 h 36 min
